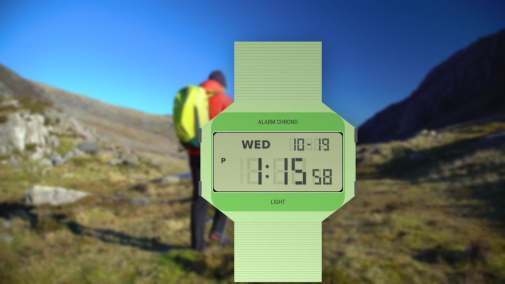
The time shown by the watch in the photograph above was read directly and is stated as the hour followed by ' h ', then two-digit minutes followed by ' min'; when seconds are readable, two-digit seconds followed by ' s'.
1 h 15 min 58 s
